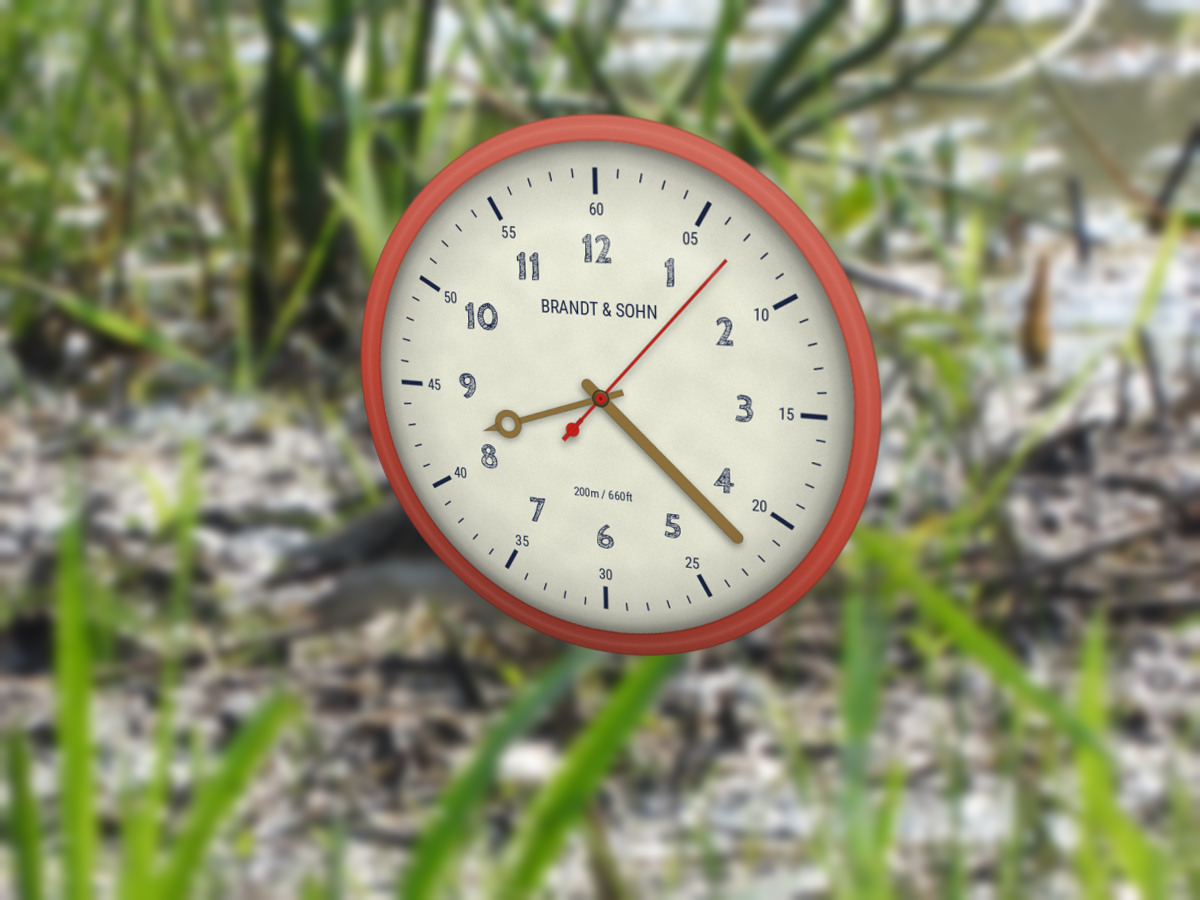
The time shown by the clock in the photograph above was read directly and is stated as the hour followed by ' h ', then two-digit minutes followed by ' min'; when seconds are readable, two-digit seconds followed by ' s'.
8 h 22 min 07 s
